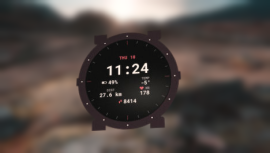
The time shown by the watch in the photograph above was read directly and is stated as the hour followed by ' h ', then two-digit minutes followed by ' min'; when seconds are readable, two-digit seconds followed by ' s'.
11 h 24 min
